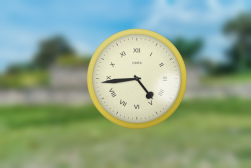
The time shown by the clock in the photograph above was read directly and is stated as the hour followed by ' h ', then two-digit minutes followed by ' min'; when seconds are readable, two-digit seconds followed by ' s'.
4 h 44 min
